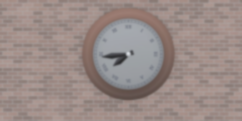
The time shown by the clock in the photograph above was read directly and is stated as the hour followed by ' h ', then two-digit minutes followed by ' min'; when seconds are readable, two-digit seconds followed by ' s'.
7 h 44 min
